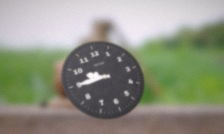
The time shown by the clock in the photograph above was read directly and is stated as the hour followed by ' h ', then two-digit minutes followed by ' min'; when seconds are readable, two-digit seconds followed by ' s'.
9 h 45 min
